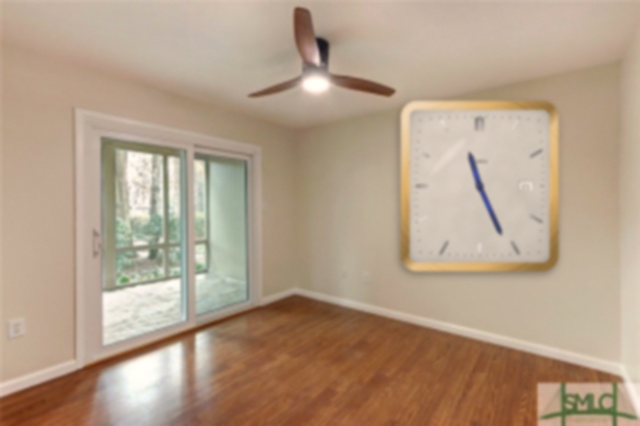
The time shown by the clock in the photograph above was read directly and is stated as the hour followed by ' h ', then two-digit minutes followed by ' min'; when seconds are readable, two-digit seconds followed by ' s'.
11 h 26 min
